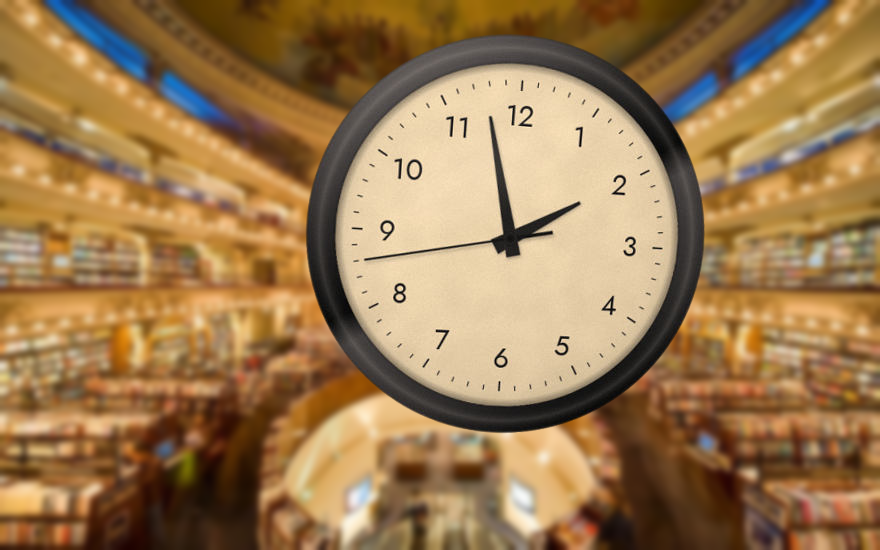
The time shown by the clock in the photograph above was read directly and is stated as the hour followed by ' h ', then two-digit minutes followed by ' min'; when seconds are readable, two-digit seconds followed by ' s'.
1 h 57 min 43 s
